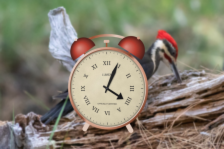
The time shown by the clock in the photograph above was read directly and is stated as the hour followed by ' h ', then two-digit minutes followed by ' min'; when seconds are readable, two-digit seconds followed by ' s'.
4 h 04 min
